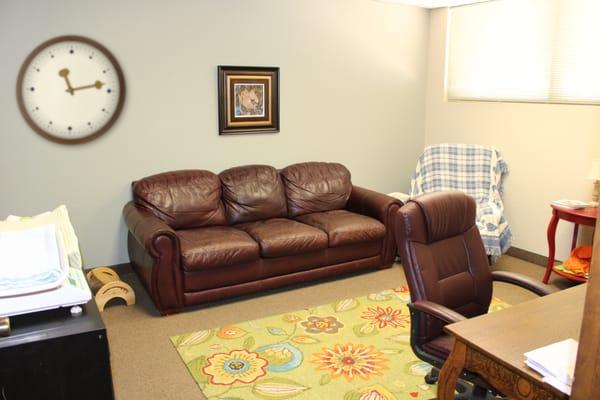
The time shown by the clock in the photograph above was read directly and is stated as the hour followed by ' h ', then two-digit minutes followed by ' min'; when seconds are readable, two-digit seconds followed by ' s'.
11 h 13 min
